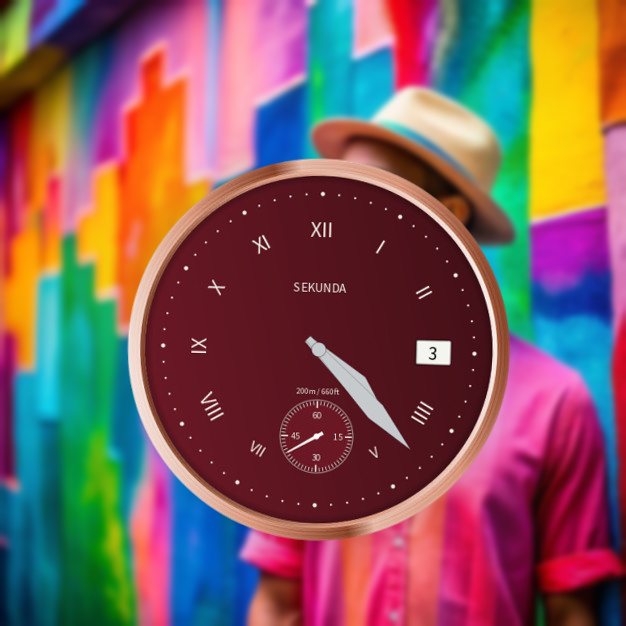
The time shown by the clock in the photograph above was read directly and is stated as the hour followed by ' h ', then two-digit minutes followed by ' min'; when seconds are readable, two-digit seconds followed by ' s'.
4 h 22 min 40 s
